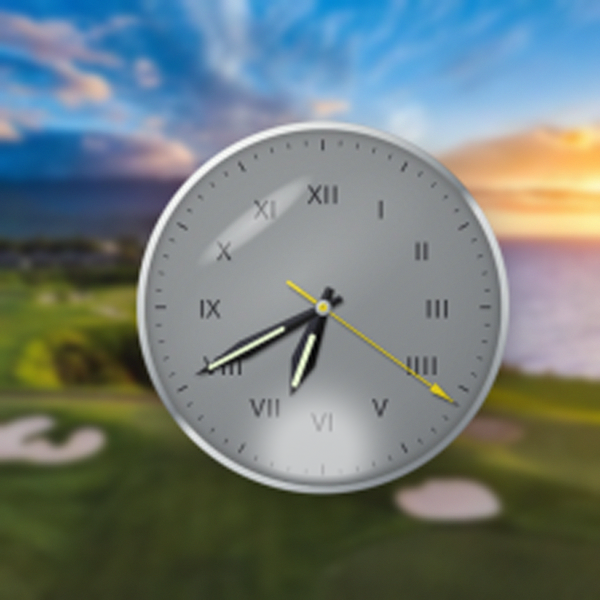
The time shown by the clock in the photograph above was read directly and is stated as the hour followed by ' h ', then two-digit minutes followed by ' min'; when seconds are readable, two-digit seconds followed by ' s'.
6 h 40 min 21 s
